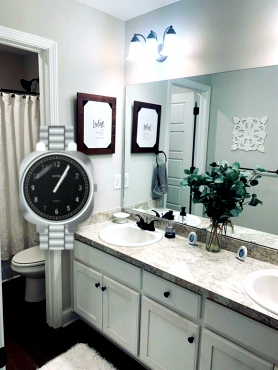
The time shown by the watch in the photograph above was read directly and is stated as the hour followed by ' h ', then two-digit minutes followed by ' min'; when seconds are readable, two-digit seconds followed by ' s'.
1 h 05 min
